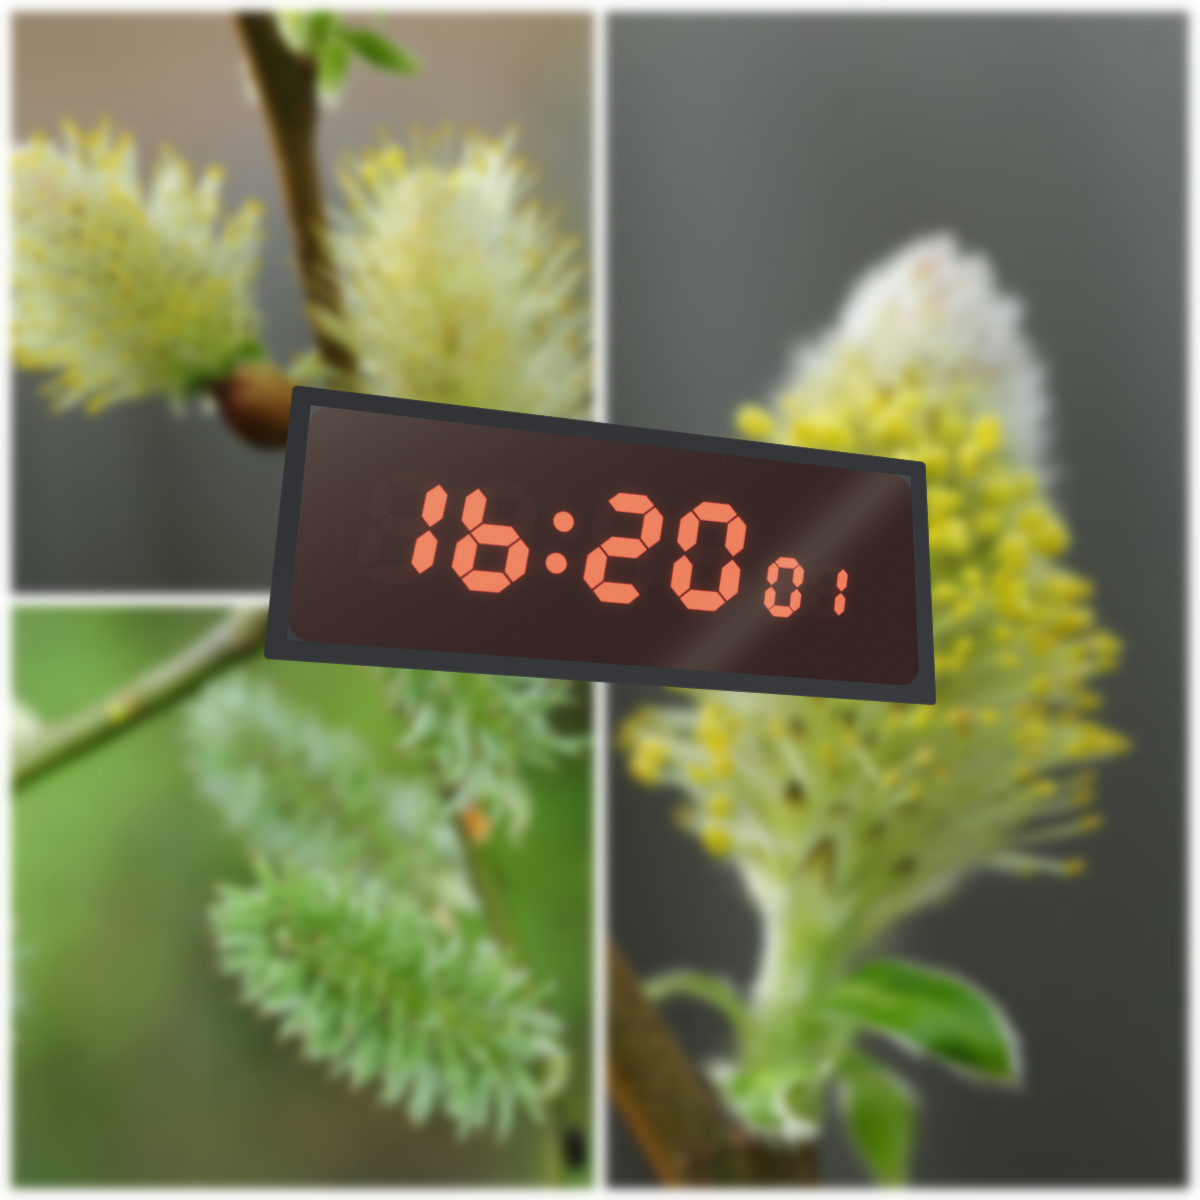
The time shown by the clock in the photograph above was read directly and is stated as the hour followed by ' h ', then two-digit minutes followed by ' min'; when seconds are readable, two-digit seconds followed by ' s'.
16 h 20 min 01 s
